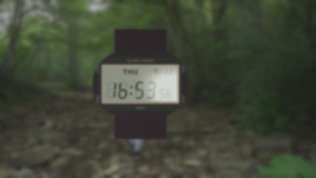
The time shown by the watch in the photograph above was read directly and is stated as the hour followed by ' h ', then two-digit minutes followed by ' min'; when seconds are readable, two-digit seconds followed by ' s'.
16 h 53 min 56 s
